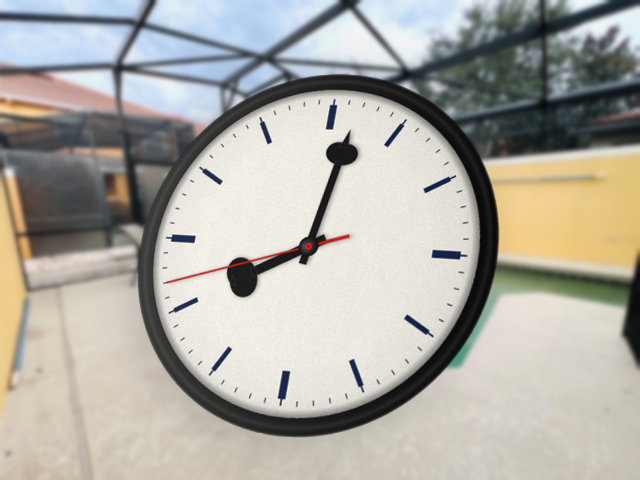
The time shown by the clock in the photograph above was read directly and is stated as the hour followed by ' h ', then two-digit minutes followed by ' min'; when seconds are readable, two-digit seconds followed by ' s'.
8 h 01 min 42 s
